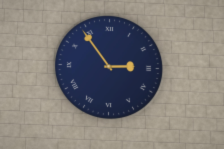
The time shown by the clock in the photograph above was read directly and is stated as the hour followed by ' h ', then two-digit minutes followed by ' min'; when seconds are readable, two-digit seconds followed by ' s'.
2 h 54 min
